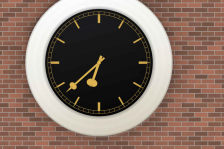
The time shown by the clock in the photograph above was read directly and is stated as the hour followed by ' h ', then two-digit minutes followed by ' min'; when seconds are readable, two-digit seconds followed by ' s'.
6 h 38 min
